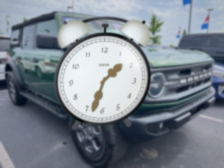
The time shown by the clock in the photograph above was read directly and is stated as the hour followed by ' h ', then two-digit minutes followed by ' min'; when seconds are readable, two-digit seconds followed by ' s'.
1 h 33 min
